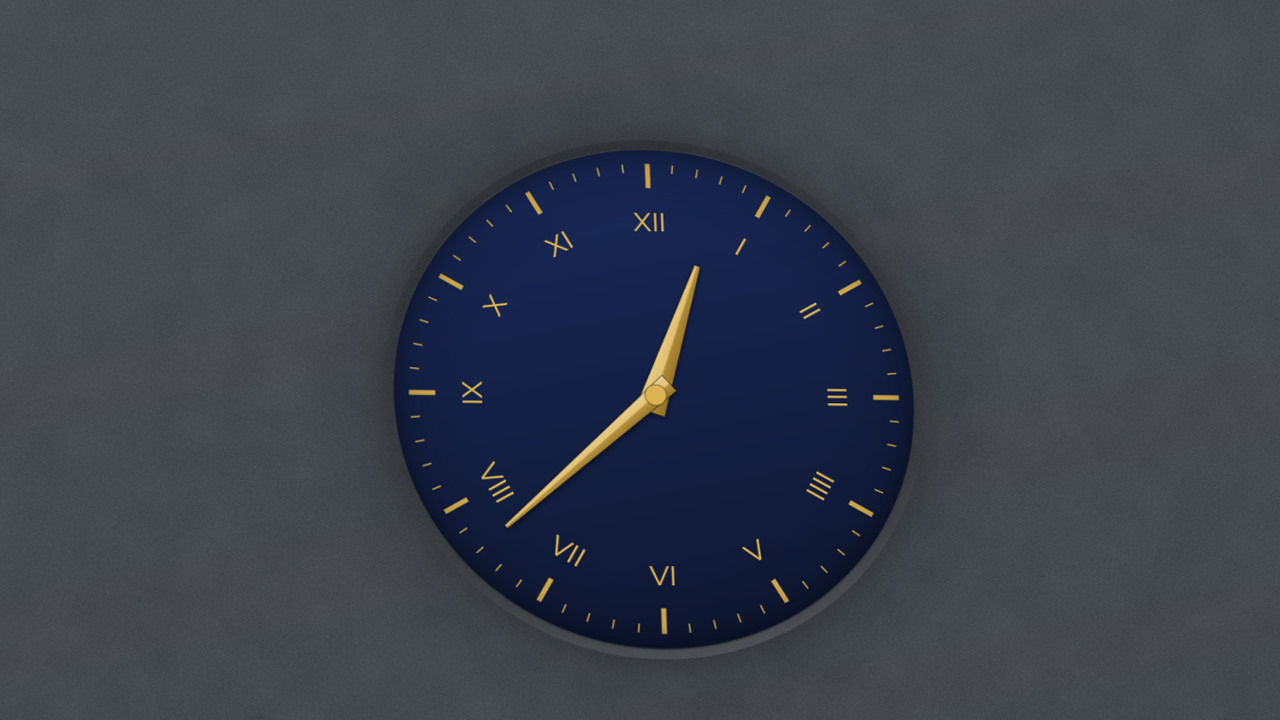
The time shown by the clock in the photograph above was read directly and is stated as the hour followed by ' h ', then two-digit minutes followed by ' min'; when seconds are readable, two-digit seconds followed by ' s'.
12 h 38 min
